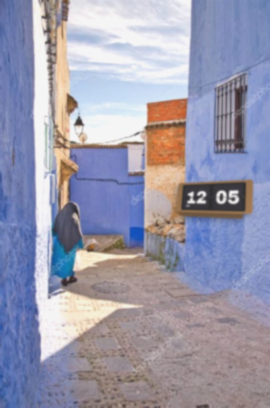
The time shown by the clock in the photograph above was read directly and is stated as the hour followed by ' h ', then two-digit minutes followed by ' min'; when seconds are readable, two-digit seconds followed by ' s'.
12 h 05 min
